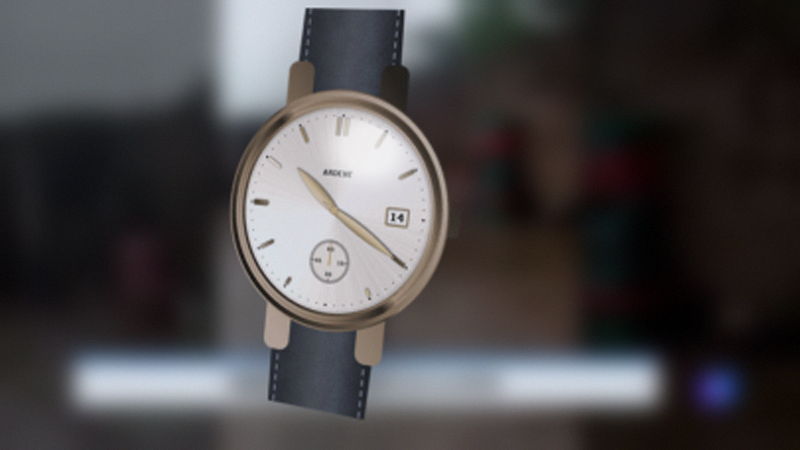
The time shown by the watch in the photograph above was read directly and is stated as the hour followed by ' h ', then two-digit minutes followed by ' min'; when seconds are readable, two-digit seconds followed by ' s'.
10 h 20 min
